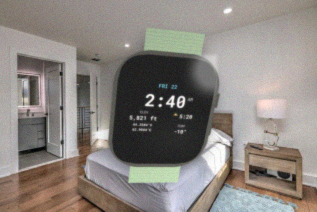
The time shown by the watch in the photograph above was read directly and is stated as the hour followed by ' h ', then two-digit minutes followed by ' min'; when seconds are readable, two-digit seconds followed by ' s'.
2 h 40 min
